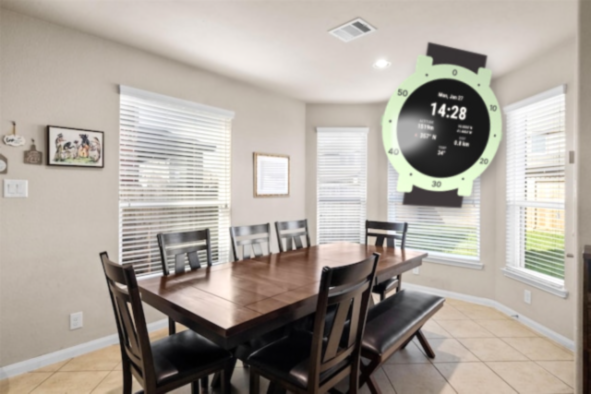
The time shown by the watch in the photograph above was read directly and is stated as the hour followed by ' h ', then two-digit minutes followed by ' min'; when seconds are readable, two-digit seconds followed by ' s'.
14 h 28 min
